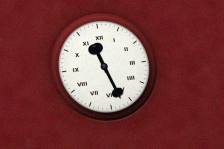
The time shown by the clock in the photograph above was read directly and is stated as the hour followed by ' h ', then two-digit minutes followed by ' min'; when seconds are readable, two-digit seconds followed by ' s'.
11 h 27 min
